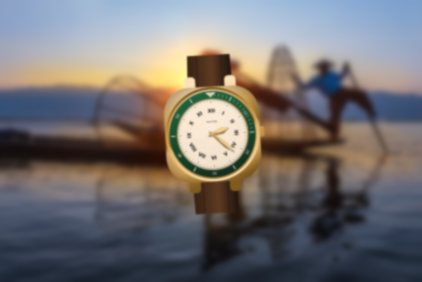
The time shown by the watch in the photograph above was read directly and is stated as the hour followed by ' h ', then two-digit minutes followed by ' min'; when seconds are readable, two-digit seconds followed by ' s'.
2 h 22 min
